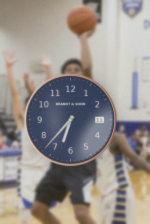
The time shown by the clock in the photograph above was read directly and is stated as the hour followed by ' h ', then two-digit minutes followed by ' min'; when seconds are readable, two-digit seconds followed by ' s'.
6 h 37 min
